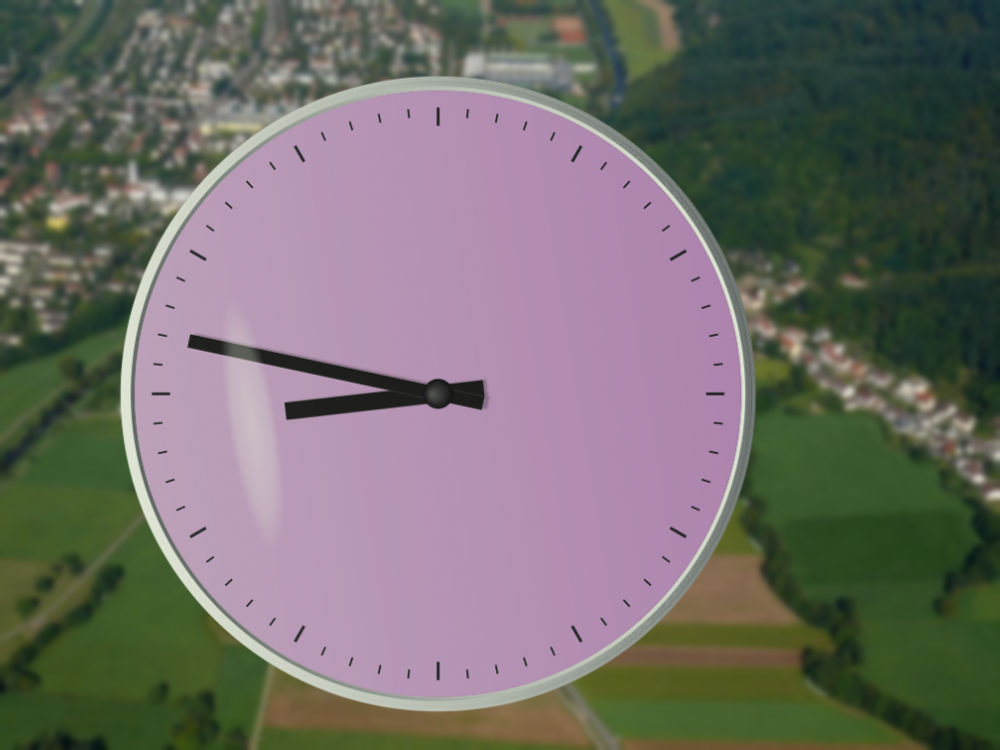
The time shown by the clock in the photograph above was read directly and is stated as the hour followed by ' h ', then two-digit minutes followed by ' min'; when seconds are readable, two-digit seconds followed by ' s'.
8 h 47 min
